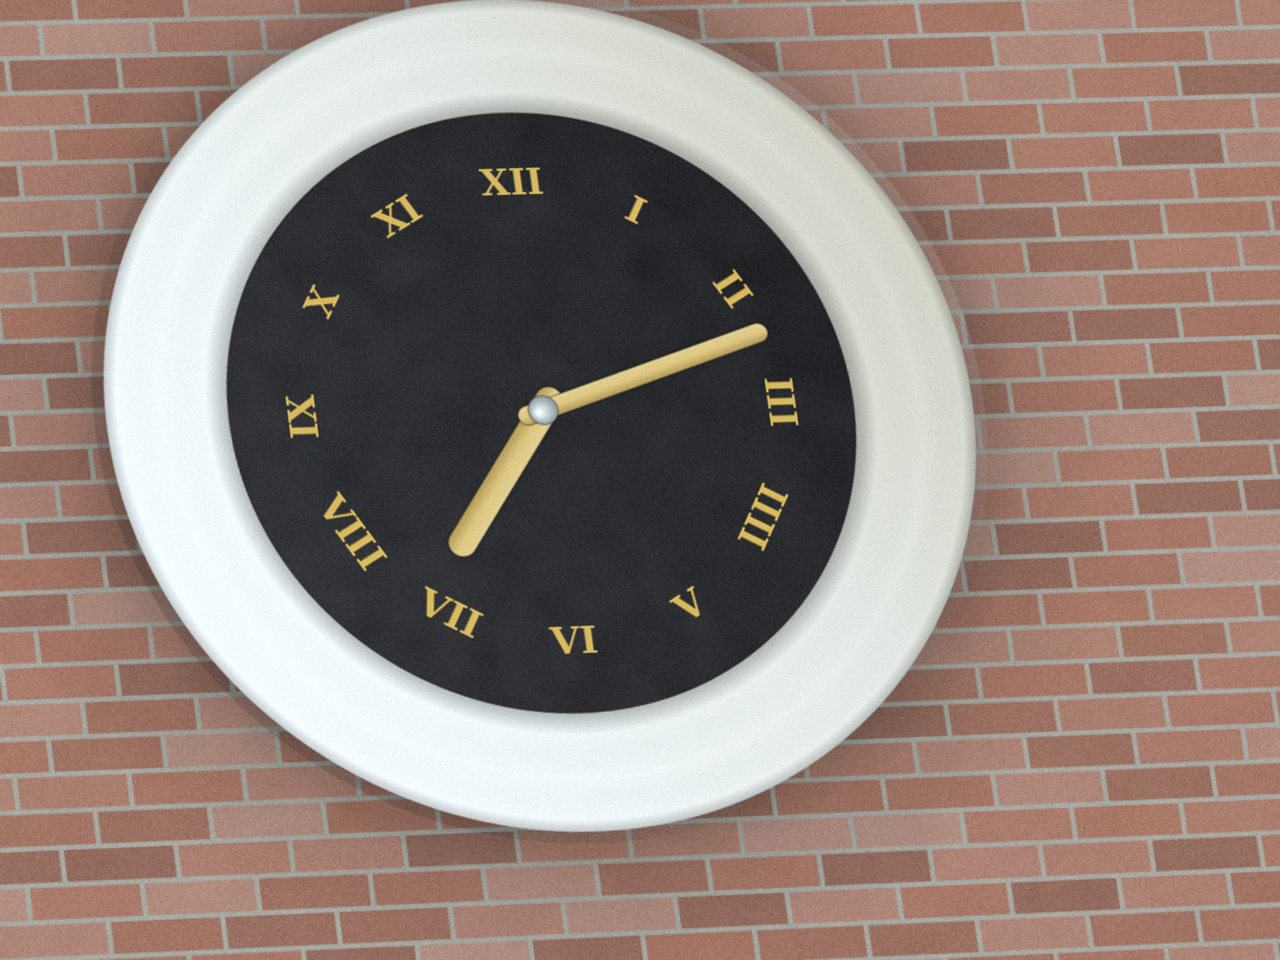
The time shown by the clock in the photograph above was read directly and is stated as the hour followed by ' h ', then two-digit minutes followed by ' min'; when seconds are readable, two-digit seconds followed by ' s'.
7 h 12 min
